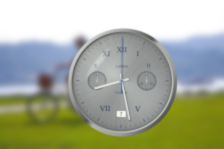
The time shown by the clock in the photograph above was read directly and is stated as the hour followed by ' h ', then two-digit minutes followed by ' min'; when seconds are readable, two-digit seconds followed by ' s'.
8 h 28 min
